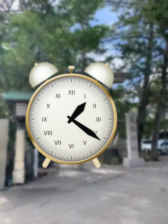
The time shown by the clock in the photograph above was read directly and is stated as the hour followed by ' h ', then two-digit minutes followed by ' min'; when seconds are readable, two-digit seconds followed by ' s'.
1 h 21 min
